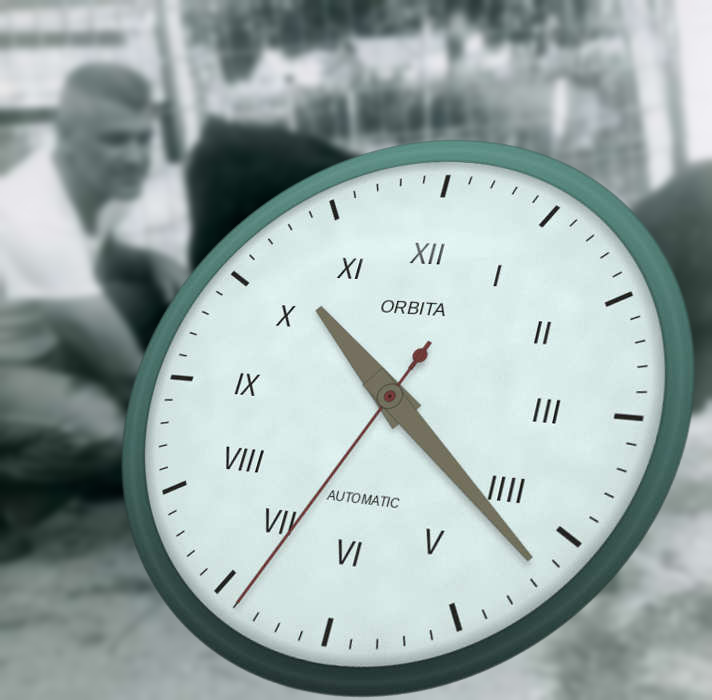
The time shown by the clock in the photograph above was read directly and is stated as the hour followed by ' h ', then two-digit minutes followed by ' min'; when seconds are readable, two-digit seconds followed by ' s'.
10 h 21 min 34 s
